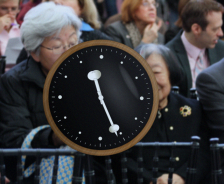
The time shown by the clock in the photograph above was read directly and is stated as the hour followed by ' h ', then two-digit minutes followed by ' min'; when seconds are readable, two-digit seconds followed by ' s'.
11 h 26 min
